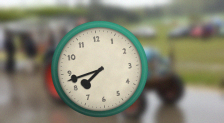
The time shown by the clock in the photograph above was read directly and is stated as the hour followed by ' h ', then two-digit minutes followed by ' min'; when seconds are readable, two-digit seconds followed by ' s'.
7 h 43 min
